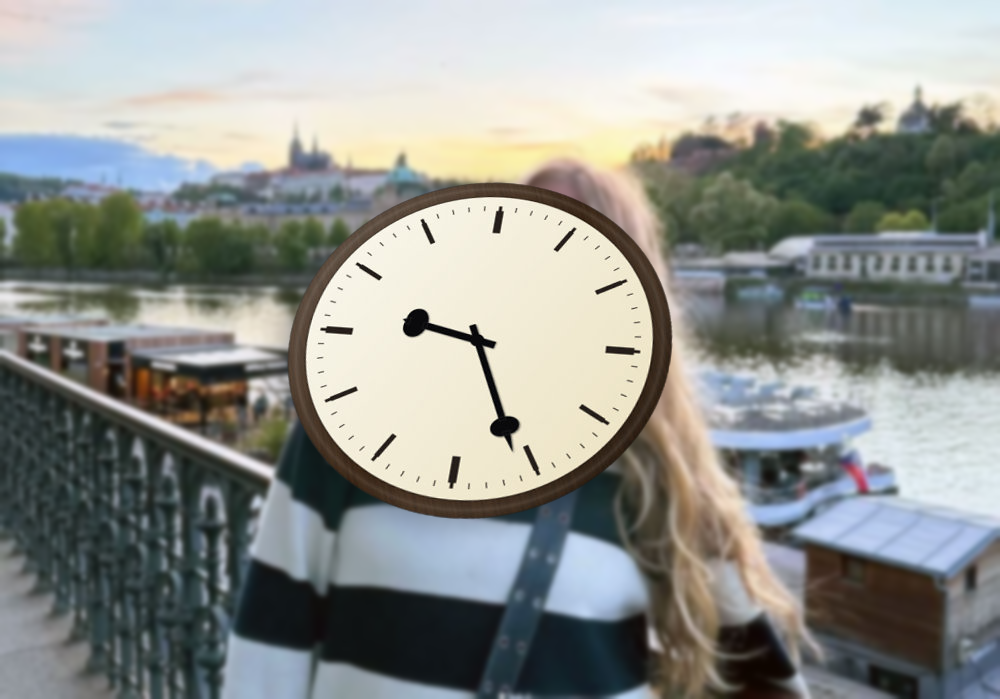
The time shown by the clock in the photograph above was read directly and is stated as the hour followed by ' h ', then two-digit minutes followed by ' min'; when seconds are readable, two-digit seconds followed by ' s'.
9 h 26 min
